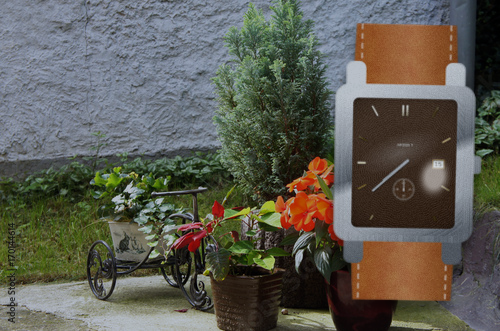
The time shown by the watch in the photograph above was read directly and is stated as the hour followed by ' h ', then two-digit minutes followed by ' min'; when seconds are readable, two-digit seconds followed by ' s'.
7 h 38 min
